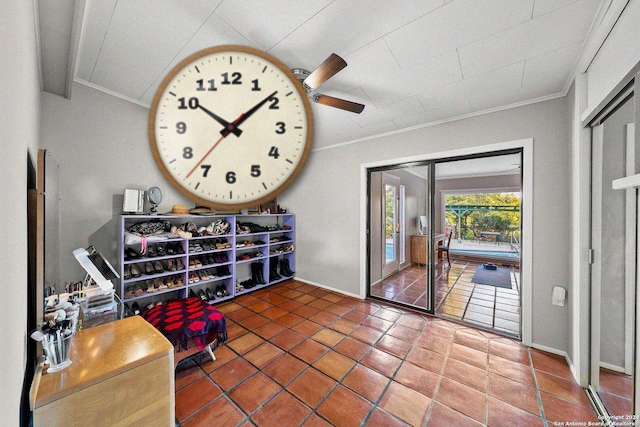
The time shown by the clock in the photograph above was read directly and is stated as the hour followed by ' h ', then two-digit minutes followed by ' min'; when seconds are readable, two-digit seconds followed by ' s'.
10 h 08 min 37 s
